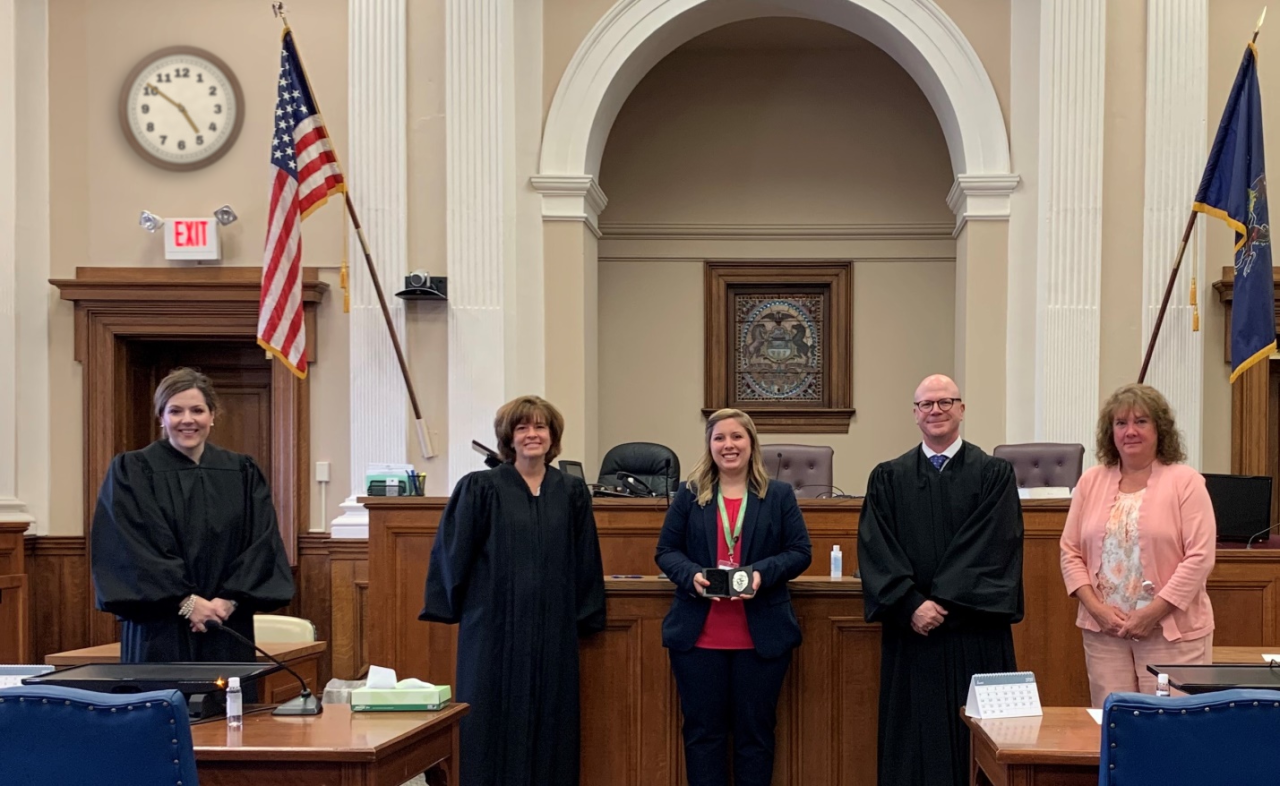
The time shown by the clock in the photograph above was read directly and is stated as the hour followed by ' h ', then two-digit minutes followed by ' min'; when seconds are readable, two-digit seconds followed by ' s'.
4 h 51 min
